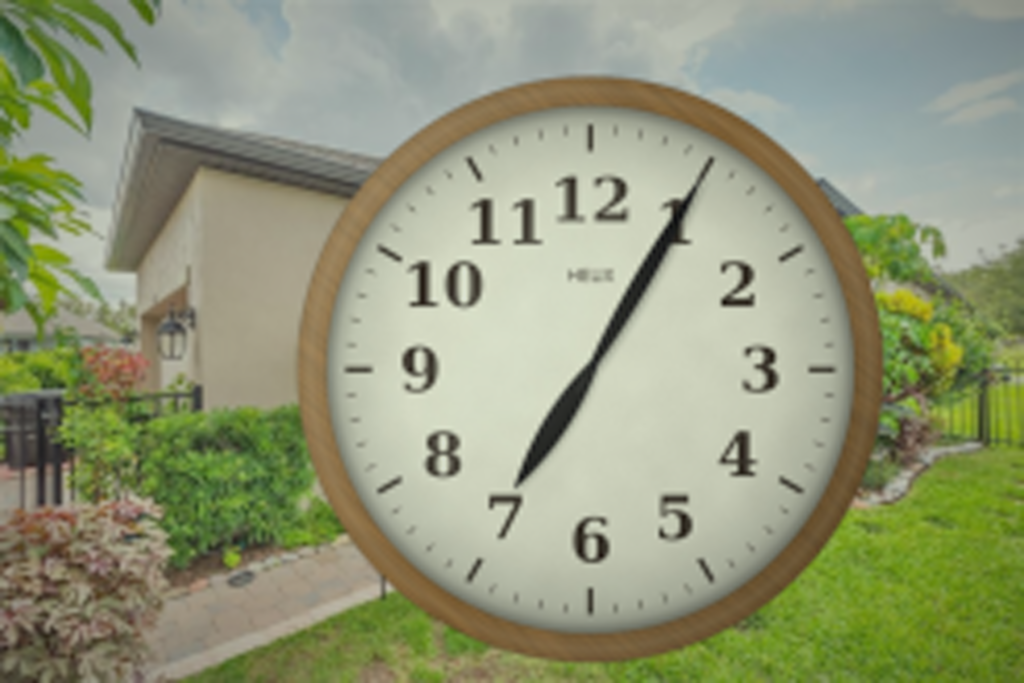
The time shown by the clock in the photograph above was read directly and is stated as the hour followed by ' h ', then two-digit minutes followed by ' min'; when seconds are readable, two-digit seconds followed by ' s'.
7 h 05 min
